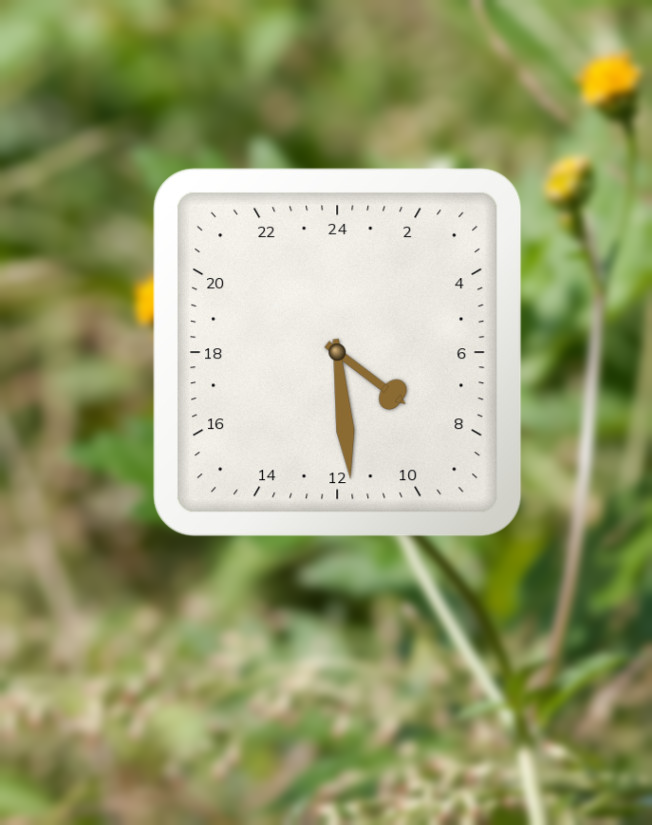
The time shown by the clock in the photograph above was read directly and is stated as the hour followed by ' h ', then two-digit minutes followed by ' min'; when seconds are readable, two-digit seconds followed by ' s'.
8 h 29 min
